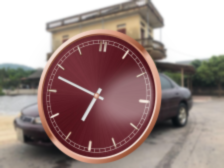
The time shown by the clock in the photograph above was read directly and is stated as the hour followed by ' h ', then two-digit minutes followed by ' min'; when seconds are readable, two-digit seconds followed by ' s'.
6 h 48 min
